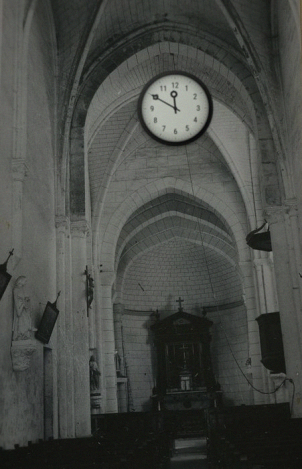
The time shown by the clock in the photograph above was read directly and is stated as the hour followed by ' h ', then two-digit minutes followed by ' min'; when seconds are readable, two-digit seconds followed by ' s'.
11 h 50 min
